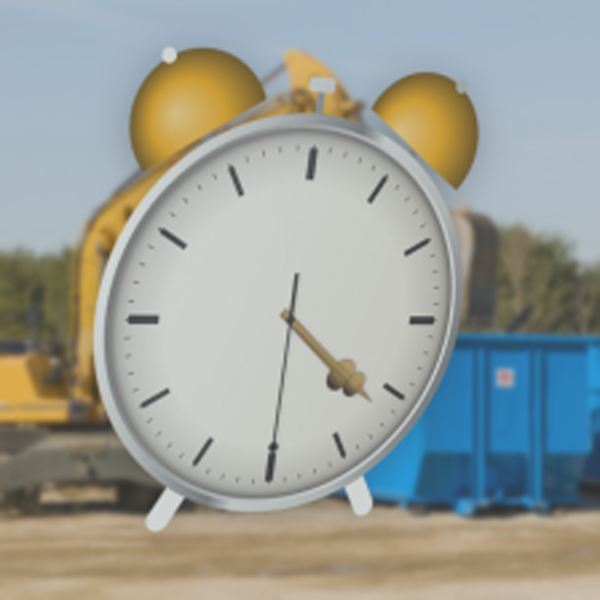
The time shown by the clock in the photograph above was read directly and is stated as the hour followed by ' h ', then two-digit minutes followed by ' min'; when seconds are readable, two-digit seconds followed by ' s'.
4 h 21 min 30 s
